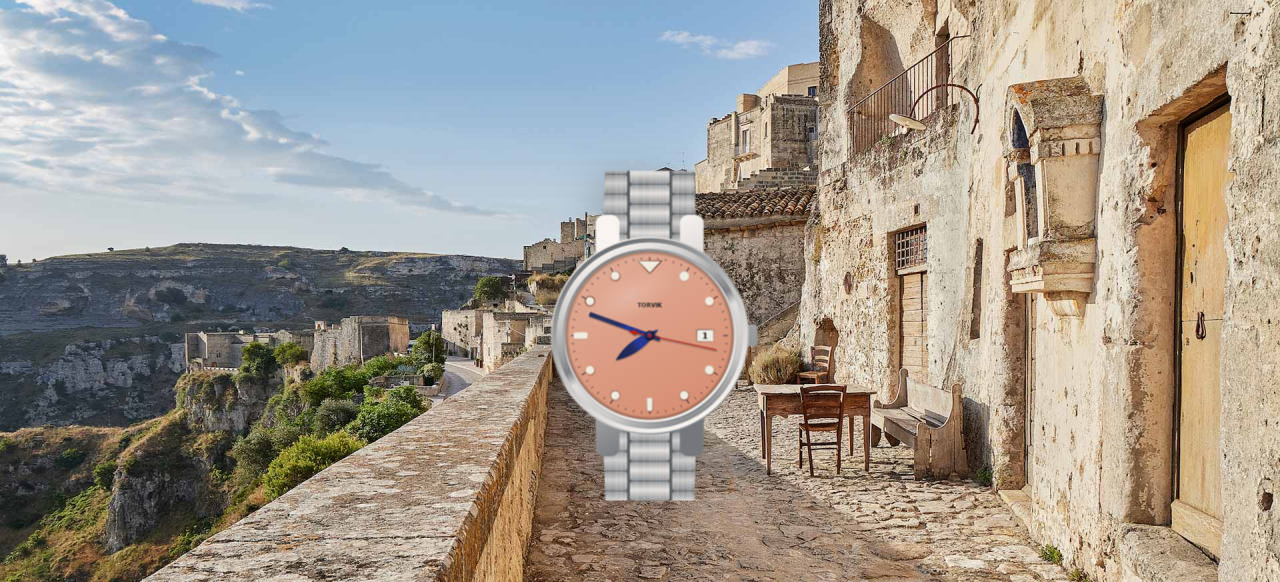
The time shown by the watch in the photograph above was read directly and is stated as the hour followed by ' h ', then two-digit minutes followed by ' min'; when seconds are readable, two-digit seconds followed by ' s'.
7 h 48 min 17 s
